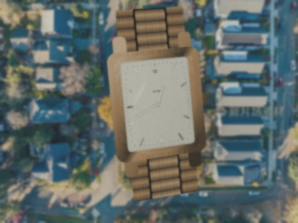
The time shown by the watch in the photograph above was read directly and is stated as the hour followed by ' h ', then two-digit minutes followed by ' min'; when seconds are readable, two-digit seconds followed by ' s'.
12 h 41 min
